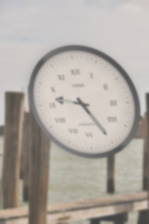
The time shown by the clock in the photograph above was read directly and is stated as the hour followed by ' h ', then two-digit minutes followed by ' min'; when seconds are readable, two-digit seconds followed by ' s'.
9 h 25 min
